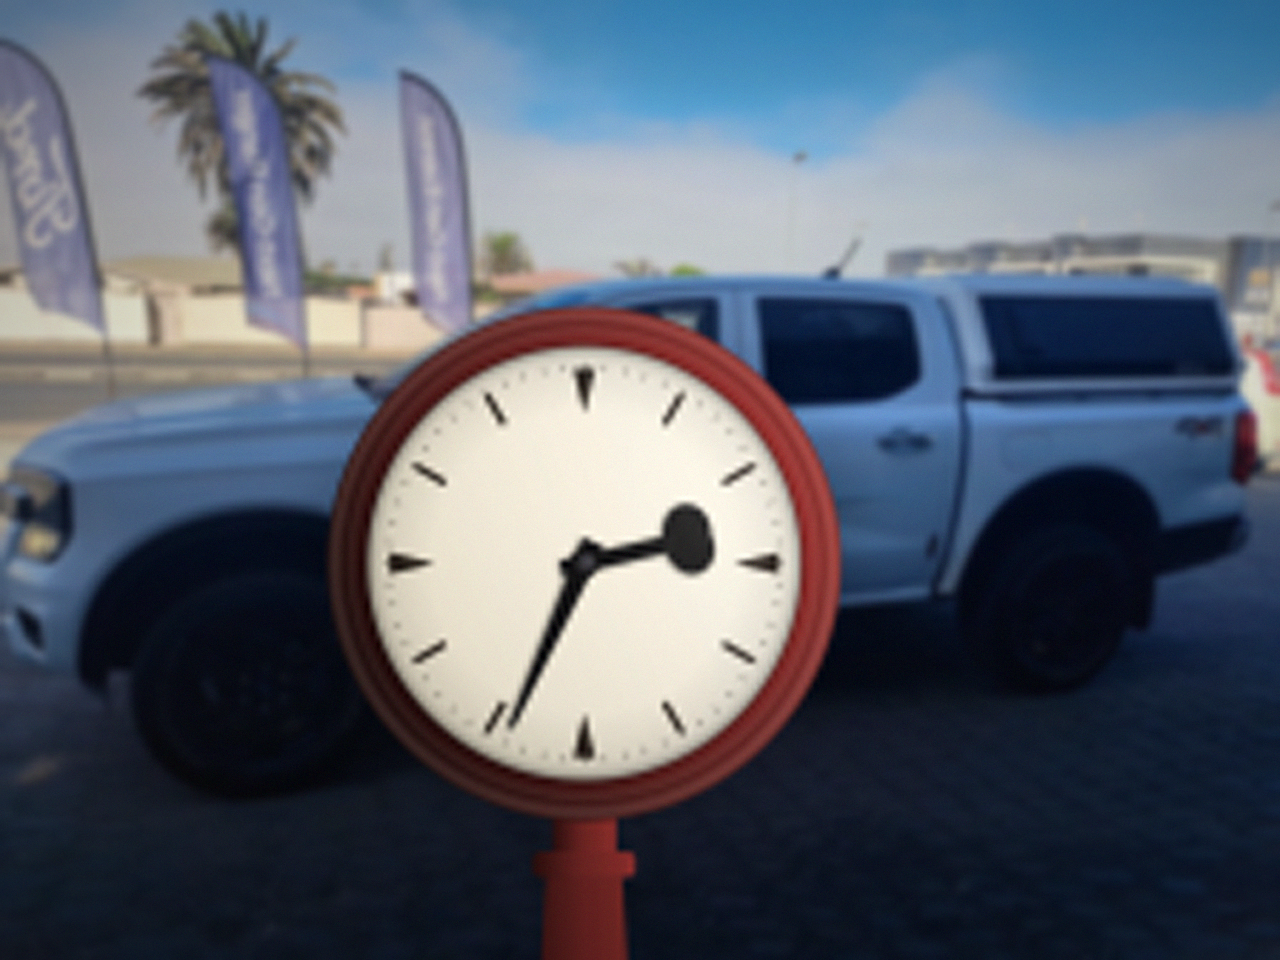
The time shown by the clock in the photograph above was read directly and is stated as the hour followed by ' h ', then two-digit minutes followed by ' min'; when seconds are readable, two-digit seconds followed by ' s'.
2 h 34 min
